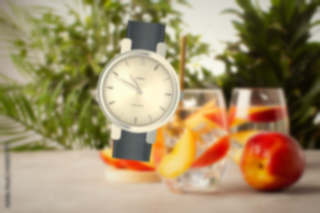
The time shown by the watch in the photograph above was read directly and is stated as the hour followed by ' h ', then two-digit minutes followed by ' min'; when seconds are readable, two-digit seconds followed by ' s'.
10 h 49 min
